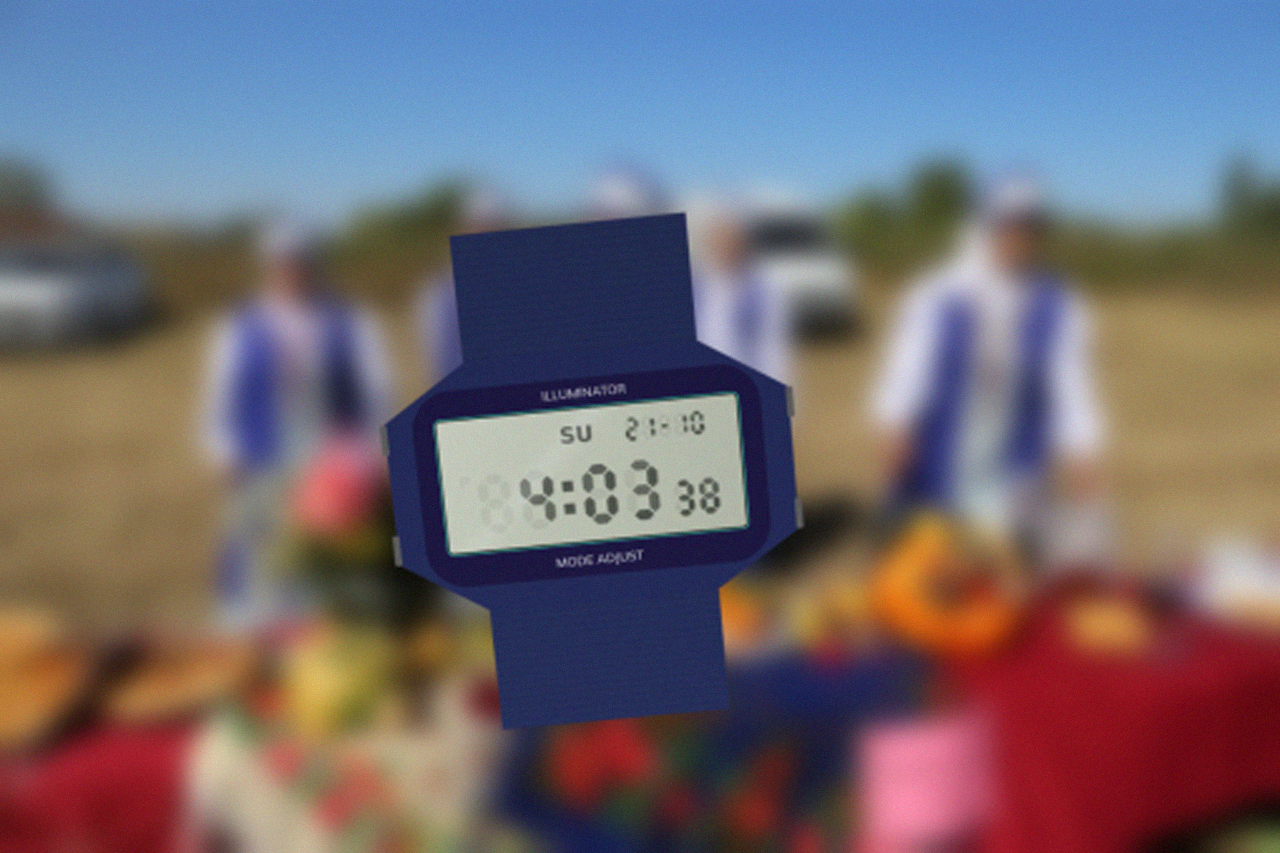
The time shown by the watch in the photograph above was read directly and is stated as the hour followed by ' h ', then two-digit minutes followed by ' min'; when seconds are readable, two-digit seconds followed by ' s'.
4 h 03 min 38 s
